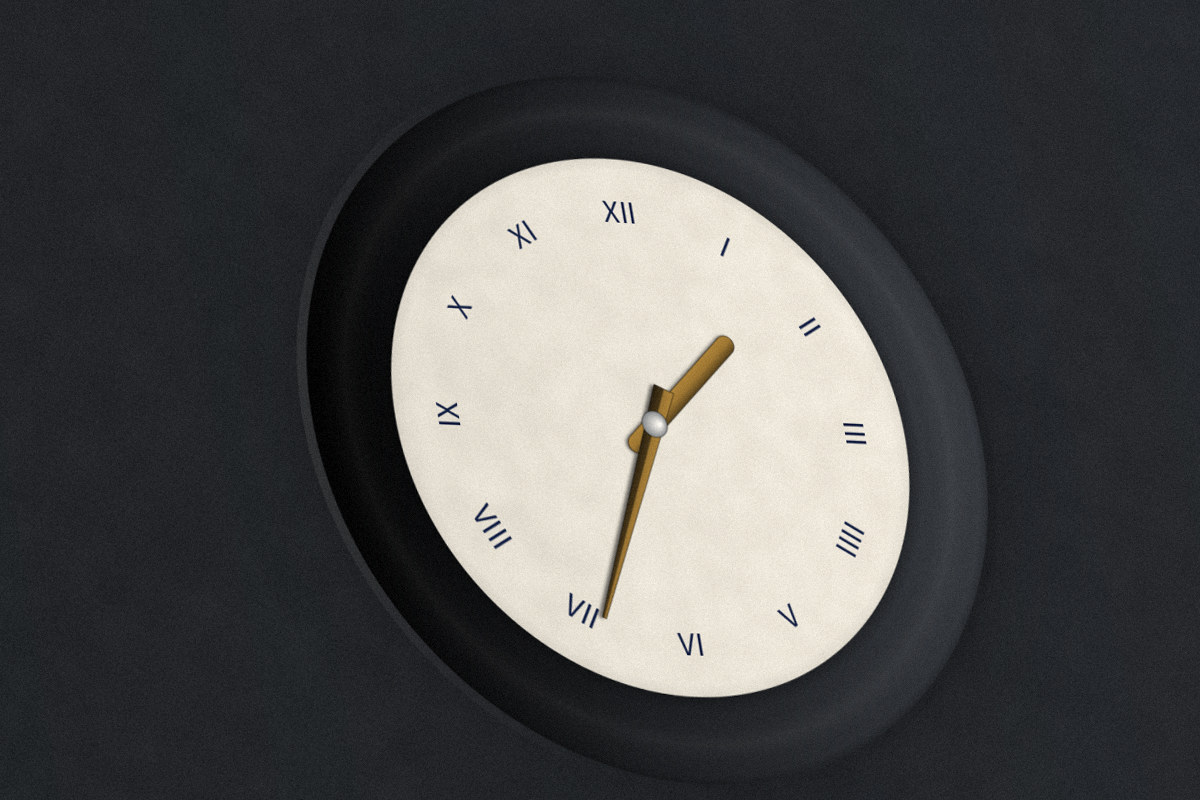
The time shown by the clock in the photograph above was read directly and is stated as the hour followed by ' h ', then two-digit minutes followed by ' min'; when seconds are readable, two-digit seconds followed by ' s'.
1 h 34 min
